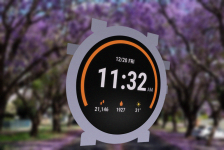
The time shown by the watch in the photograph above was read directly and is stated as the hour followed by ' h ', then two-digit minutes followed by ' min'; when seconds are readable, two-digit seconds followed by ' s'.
11 h 32 min
